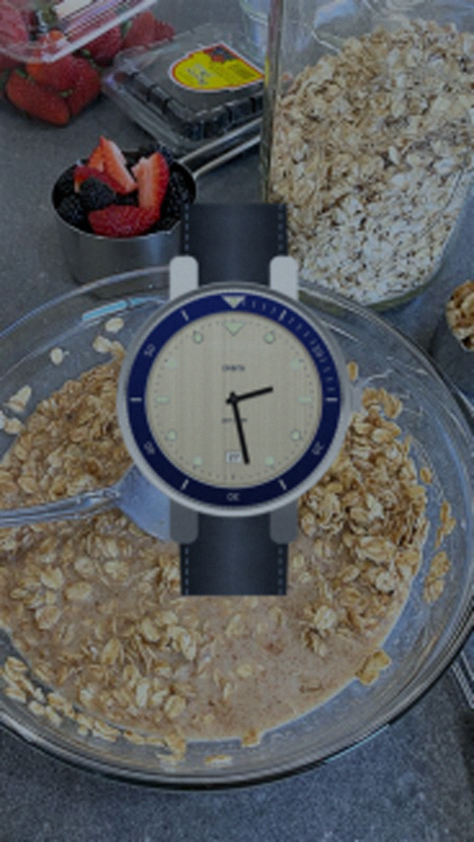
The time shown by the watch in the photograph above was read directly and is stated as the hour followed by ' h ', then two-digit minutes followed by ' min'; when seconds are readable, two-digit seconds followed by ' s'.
2 h 28 min
